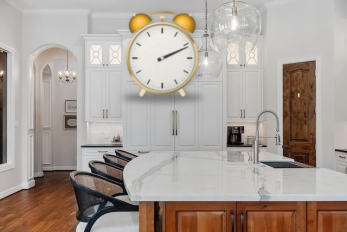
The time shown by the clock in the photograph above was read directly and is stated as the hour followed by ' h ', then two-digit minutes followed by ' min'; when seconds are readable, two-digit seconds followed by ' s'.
2 h 11 min
